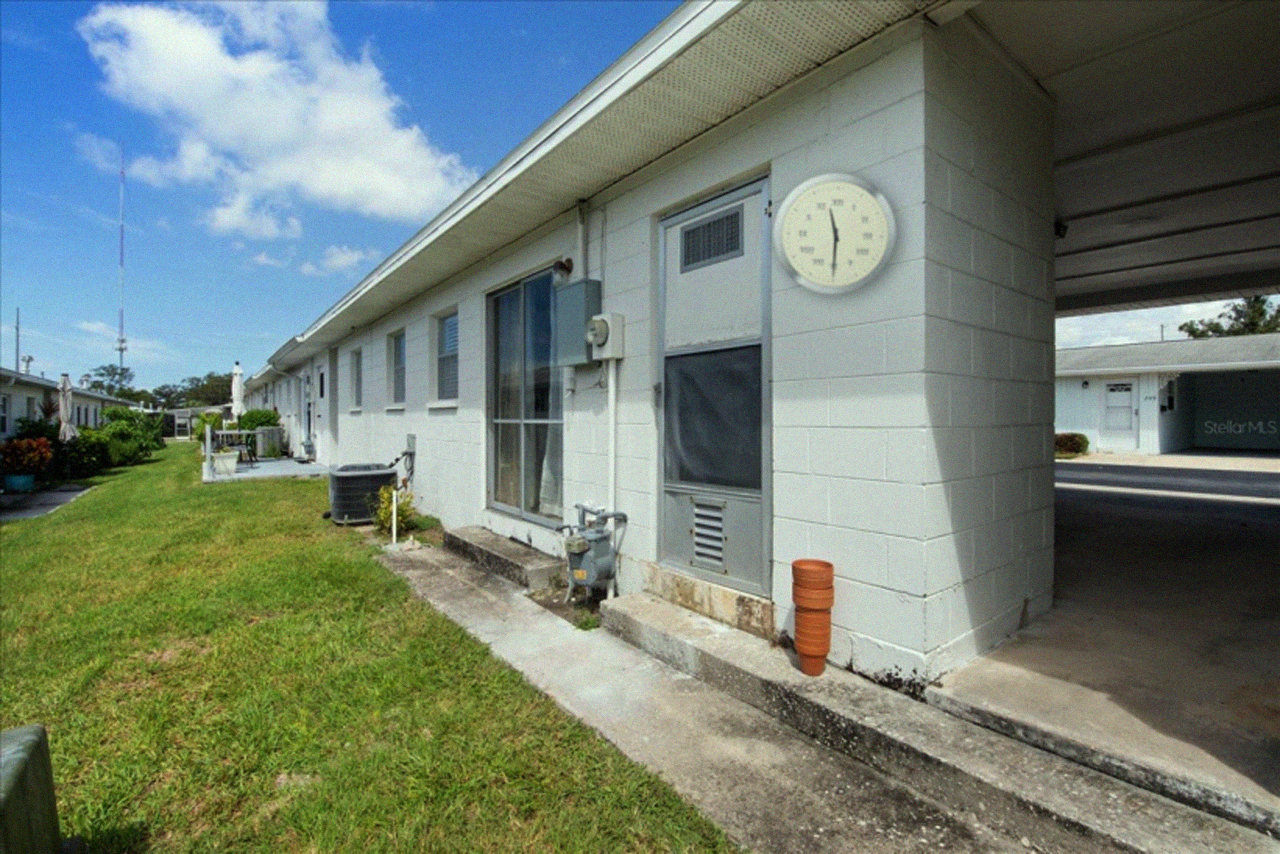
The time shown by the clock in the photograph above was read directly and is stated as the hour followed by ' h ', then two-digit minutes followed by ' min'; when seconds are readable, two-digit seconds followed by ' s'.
11 h 30 min
